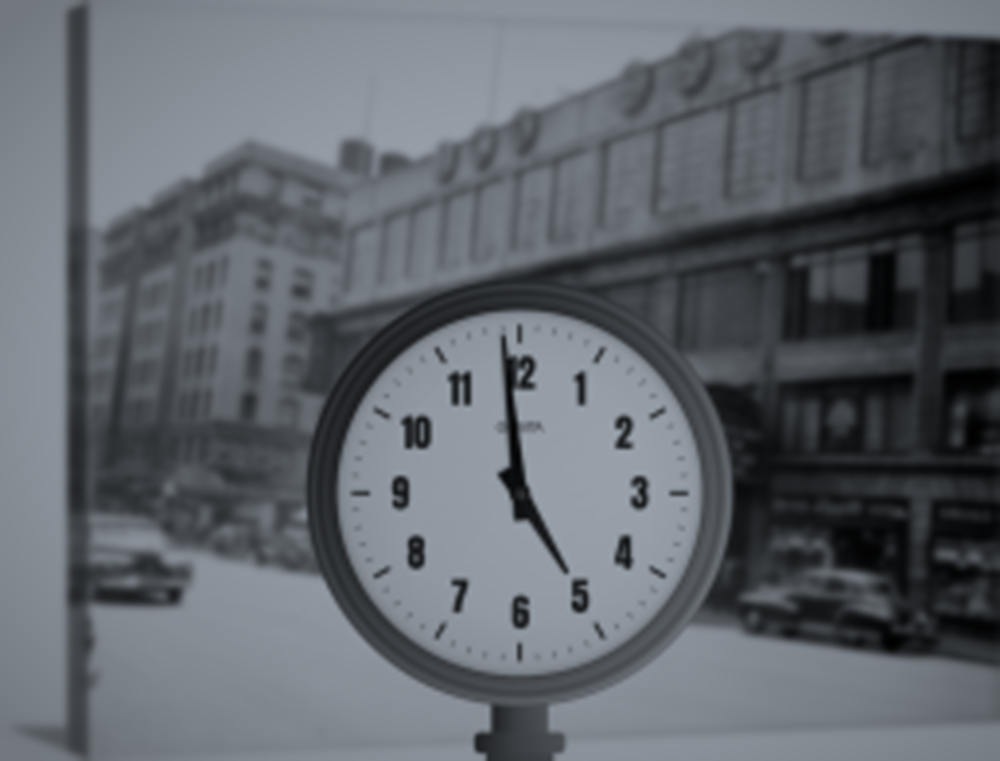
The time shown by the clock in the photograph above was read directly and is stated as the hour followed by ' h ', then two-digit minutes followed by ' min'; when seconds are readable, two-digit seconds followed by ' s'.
4 h 59 min
